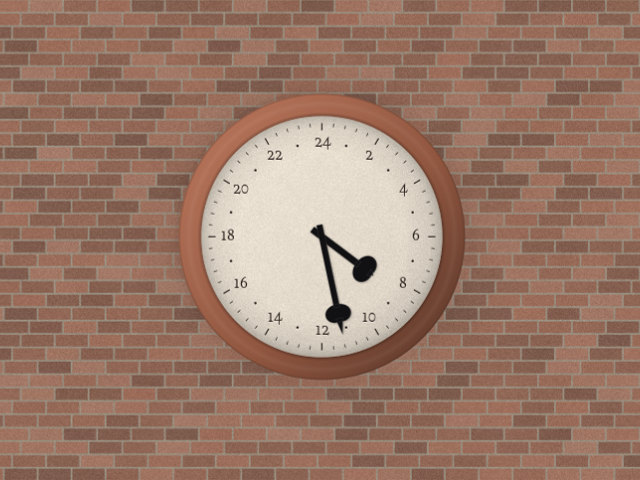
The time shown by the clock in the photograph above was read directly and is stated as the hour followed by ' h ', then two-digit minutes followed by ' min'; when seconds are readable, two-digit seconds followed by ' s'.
8 h 28 min
